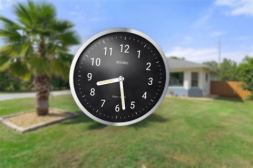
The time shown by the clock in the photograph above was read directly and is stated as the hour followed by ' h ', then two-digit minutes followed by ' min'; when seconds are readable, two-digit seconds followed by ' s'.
8 h 28 min
